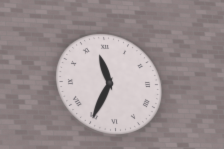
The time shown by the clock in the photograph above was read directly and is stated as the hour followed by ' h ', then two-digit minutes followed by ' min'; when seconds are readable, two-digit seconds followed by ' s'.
11 h 35 min
